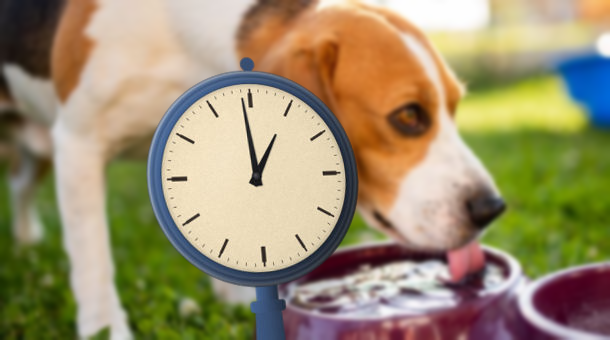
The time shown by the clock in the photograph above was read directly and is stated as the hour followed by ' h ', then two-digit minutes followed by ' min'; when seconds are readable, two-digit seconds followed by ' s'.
12 h 59 min
